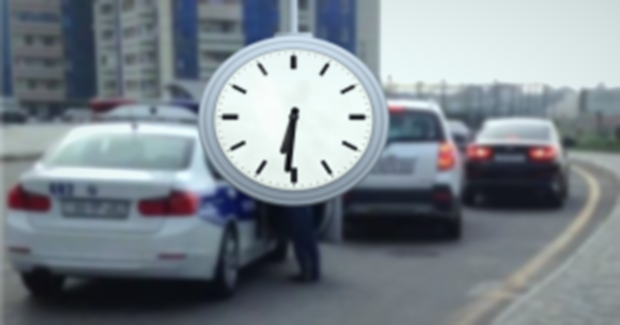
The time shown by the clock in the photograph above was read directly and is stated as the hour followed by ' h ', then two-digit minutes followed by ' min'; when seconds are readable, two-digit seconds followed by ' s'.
6 h 31 min
